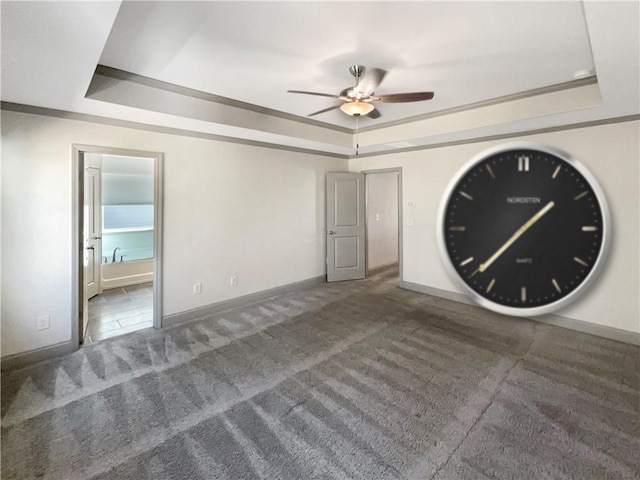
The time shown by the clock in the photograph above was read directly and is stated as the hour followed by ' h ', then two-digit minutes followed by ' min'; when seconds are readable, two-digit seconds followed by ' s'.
1 h 37 min 38 s
